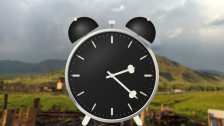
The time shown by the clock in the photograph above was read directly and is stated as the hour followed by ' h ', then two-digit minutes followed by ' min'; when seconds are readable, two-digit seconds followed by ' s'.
2 h 22 min
